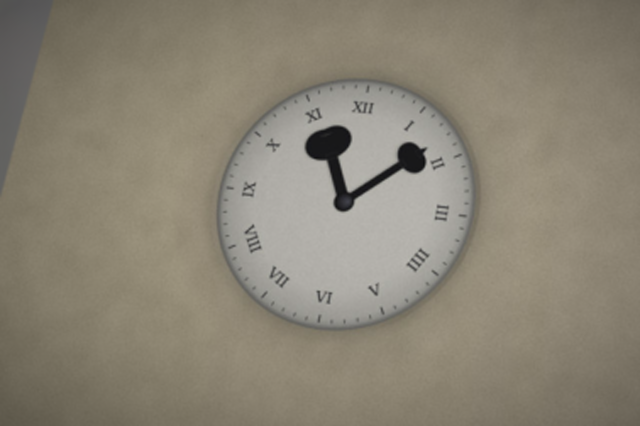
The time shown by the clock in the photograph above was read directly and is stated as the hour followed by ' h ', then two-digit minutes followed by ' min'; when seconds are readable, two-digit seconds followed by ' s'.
11 h 08 min
